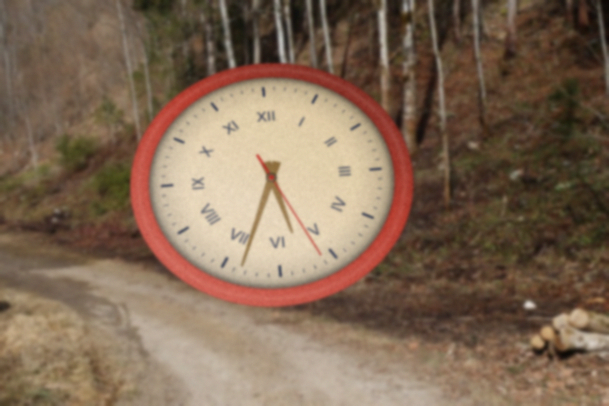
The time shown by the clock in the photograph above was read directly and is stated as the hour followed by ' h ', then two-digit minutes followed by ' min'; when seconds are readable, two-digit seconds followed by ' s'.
5 h 33 min 26 s
